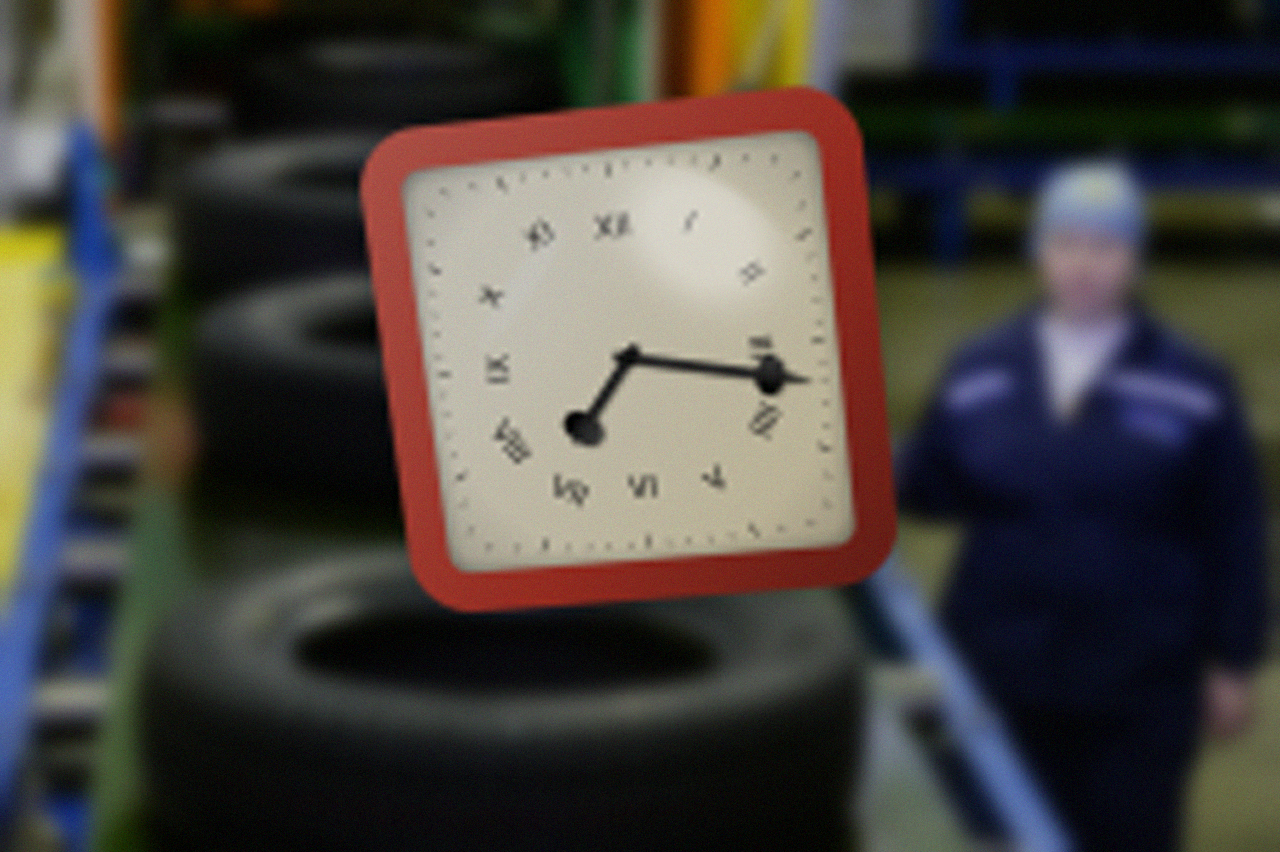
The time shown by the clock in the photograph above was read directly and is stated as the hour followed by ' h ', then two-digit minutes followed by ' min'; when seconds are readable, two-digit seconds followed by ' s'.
7 h 17 min
